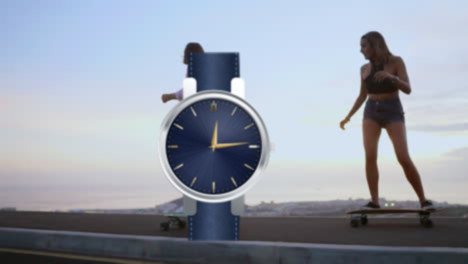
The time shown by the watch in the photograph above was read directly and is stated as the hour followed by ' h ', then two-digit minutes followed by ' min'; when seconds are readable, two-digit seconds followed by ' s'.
12 h 14 min
